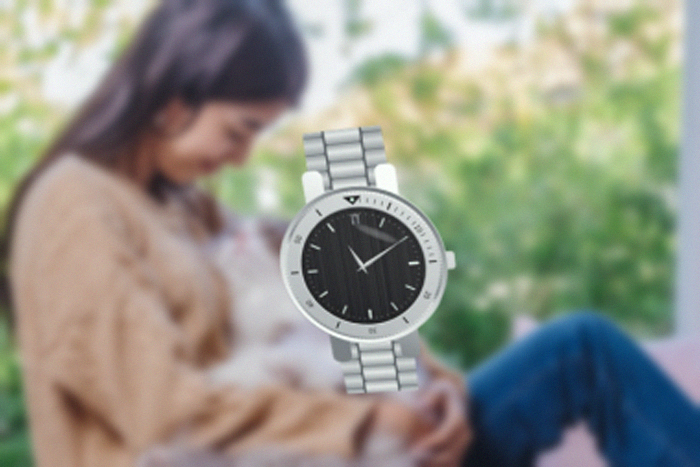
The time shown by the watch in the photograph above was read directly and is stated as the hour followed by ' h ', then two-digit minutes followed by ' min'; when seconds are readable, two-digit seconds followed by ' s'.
11 h 10 min
